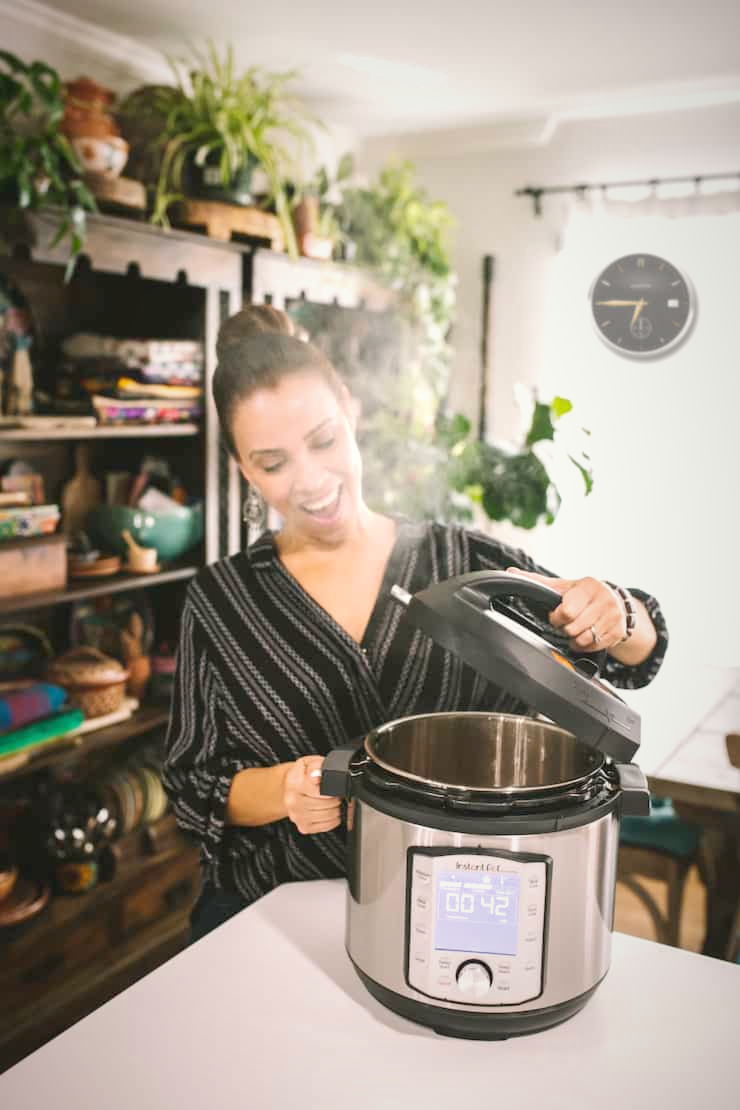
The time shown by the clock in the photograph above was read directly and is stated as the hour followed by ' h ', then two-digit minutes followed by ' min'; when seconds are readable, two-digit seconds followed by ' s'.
6 h 45 min
